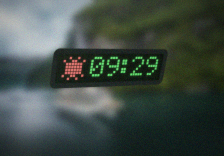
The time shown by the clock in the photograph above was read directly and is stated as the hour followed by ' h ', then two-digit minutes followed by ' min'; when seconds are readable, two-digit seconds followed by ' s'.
9 h 29 min
